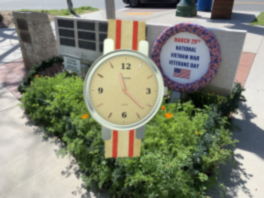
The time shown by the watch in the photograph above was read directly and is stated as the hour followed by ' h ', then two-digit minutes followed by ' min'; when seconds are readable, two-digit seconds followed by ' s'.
11 h 22 min
